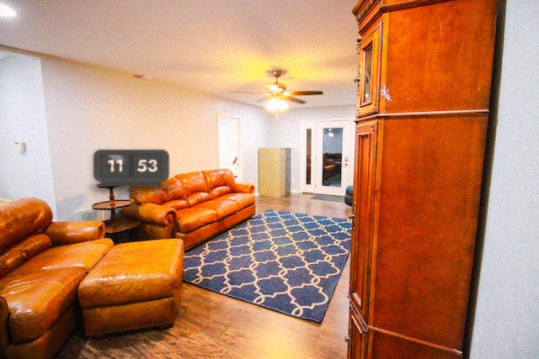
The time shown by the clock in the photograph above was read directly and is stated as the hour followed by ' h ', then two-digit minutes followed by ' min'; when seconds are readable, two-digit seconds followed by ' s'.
11 h 53 min
